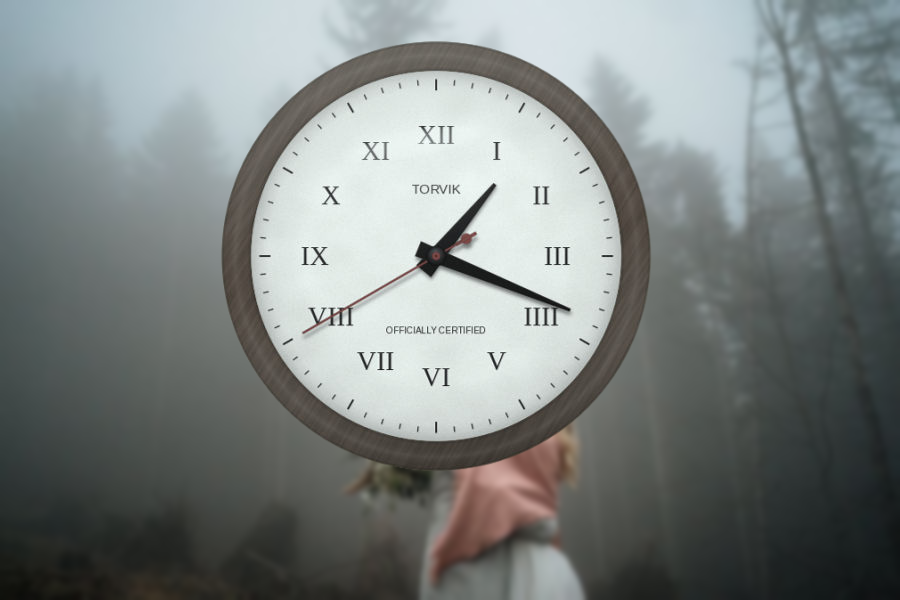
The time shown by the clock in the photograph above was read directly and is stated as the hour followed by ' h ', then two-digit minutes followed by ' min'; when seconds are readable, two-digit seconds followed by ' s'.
1 h 18 min 40 s
